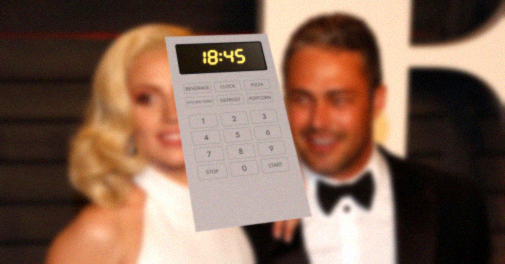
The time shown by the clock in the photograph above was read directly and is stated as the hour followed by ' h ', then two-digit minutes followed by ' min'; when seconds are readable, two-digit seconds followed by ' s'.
18 h 45 min
